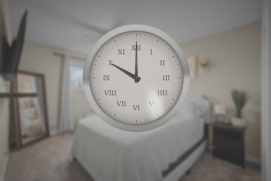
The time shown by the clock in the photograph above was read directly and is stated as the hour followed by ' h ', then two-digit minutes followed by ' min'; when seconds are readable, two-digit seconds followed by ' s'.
10 h 00 min
